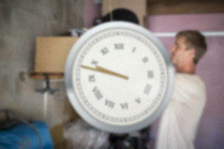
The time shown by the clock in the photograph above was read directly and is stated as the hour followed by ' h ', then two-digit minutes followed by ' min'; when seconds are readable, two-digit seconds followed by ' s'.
9 h 48 min
